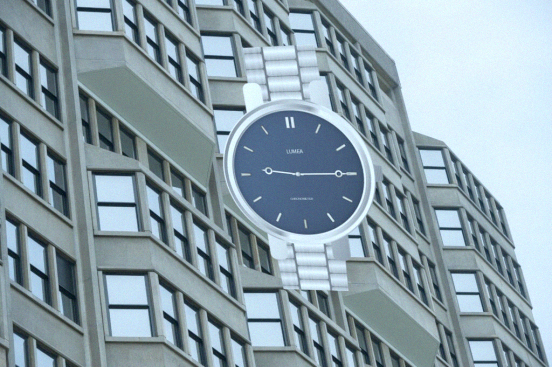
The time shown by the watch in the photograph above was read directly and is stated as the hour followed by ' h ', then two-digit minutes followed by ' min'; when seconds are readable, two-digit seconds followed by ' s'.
9 h 15 min
